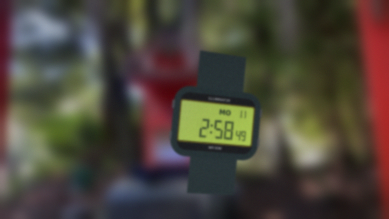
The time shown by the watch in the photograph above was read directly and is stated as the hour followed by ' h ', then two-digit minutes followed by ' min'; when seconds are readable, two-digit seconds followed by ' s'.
2 h 58 min
